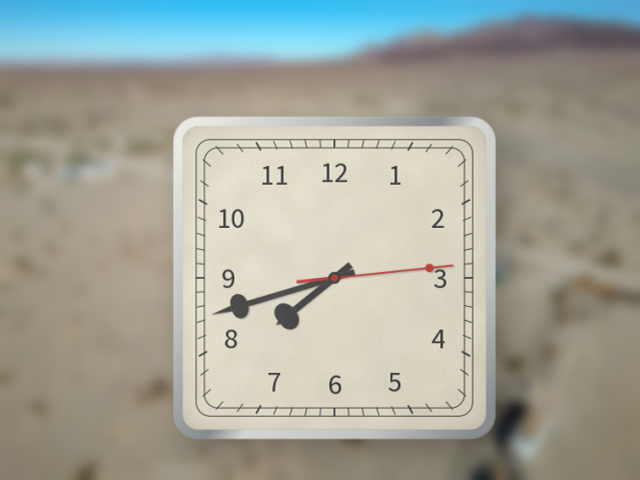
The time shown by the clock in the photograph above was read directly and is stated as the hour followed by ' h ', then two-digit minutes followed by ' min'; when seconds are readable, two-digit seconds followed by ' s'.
7 h 42 min 14 s
